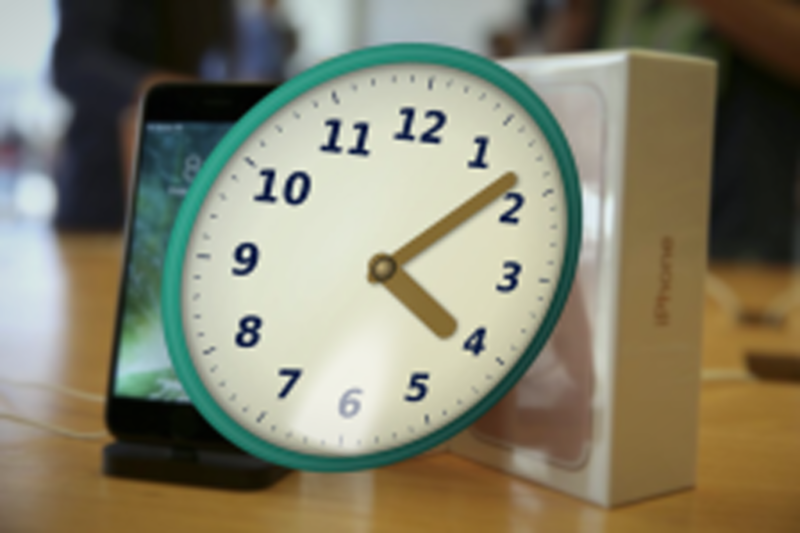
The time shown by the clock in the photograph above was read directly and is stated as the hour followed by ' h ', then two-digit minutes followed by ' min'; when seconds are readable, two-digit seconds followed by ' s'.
4 h 08 min
